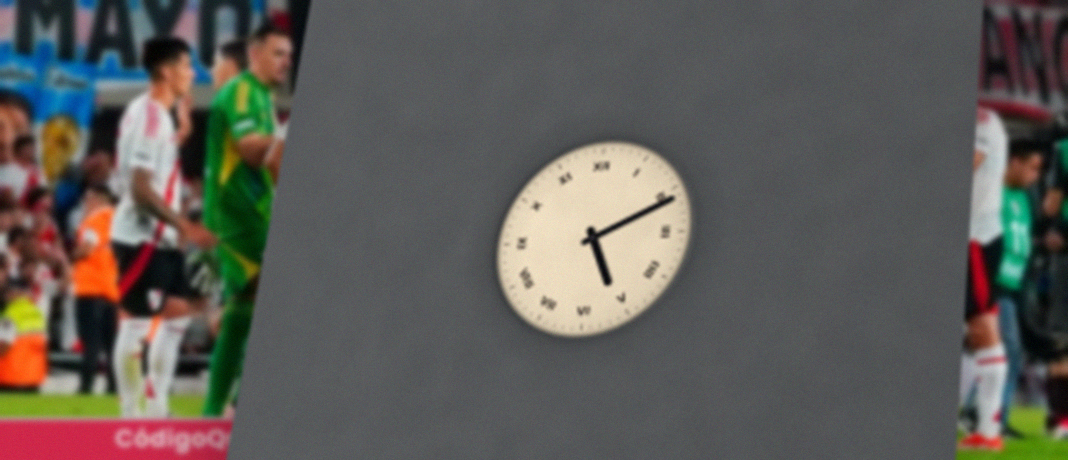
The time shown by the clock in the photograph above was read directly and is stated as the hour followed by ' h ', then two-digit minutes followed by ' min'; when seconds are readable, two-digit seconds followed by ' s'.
5 h 11 min
